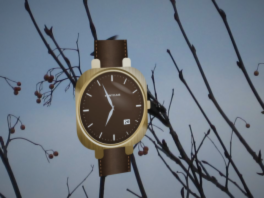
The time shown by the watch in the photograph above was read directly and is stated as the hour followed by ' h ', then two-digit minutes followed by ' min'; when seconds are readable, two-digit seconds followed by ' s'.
6 h 56 min
